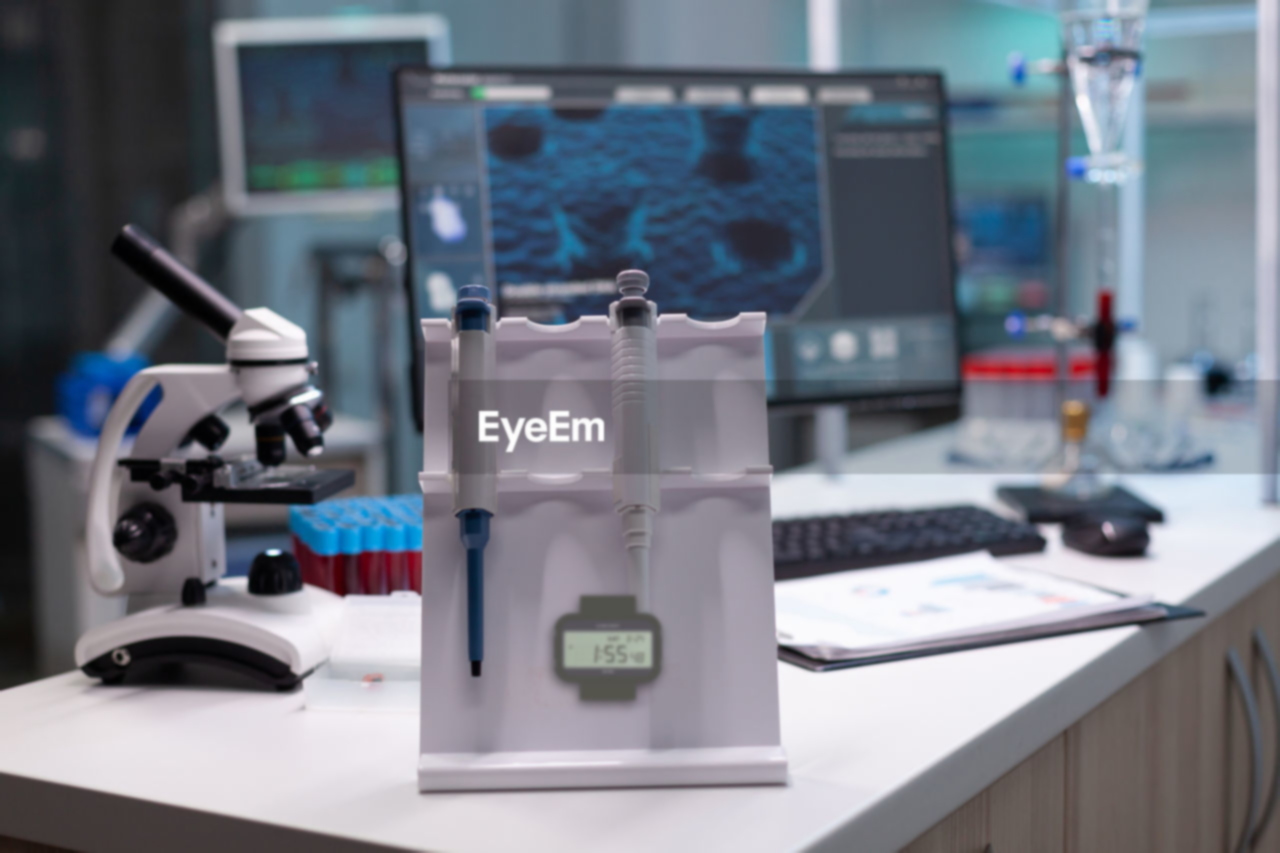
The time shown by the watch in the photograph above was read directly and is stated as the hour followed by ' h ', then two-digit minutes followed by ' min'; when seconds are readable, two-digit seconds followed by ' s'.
1 h 55 min
